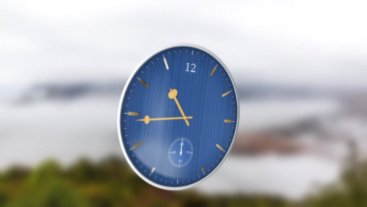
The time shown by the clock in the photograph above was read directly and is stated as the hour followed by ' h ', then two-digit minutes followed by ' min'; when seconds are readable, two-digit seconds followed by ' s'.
10 h 44 min
